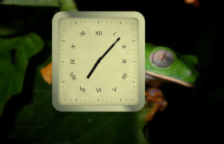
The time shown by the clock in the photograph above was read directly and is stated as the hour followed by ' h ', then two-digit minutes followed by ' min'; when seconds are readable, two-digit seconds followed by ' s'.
7 h 07 min
